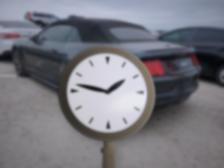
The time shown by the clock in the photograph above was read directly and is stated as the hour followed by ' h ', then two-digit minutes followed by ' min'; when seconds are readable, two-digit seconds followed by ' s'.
1 h 47 min
